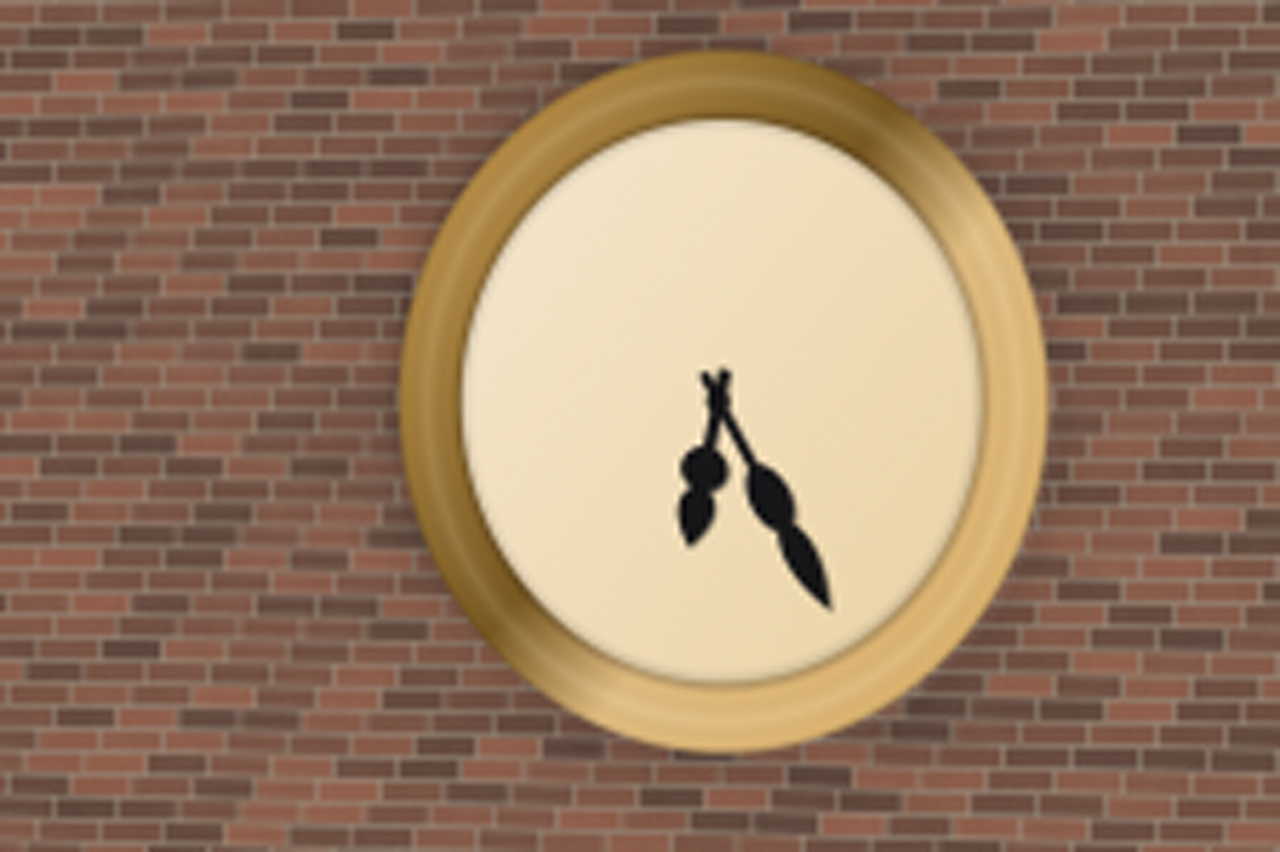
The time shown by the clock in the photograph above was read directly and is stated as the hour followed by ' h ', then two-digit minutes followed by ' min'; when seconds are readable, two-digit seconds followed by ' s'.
6 h 25 min
